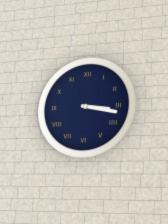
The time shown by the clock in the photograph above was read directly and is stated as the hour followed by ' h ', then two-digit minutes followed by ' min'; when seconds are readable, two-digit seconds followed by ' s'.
3 h 17 min
